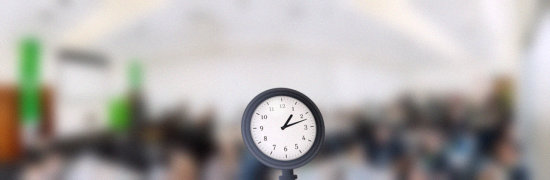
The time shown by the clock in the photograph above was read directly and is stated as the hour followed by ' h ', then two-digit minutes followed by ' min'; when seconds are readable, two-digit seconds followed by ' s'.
1 h 12 min
